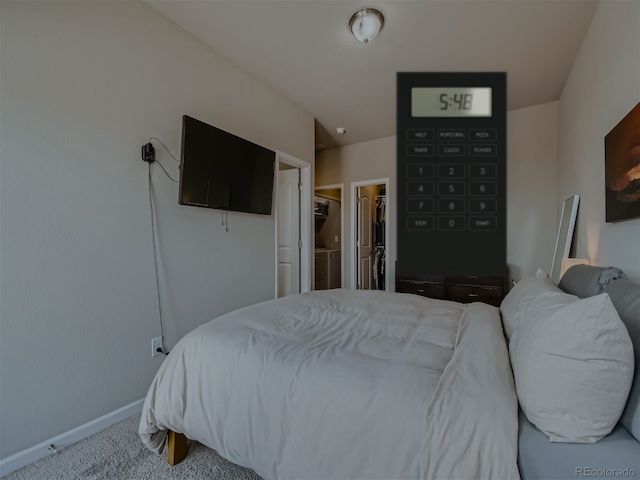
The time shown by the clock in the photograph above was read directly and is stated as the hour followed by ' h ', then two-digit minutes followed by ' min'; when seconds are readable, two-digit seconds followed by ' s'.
5 h 48 min
